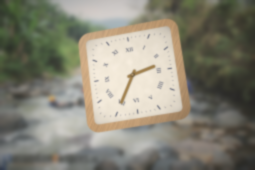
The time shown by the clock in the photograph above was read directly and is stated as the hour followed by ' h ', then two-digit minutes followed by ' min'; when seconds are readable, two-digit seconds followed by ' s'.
2 h 35 min
